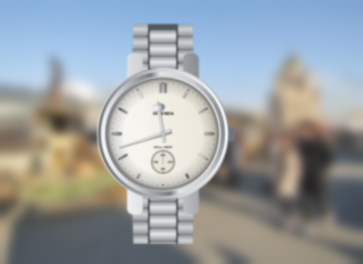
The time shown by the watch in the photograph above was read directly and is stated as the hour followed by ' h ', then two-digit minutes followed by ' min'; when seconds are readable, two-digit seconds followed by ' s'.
11 h 42 min
